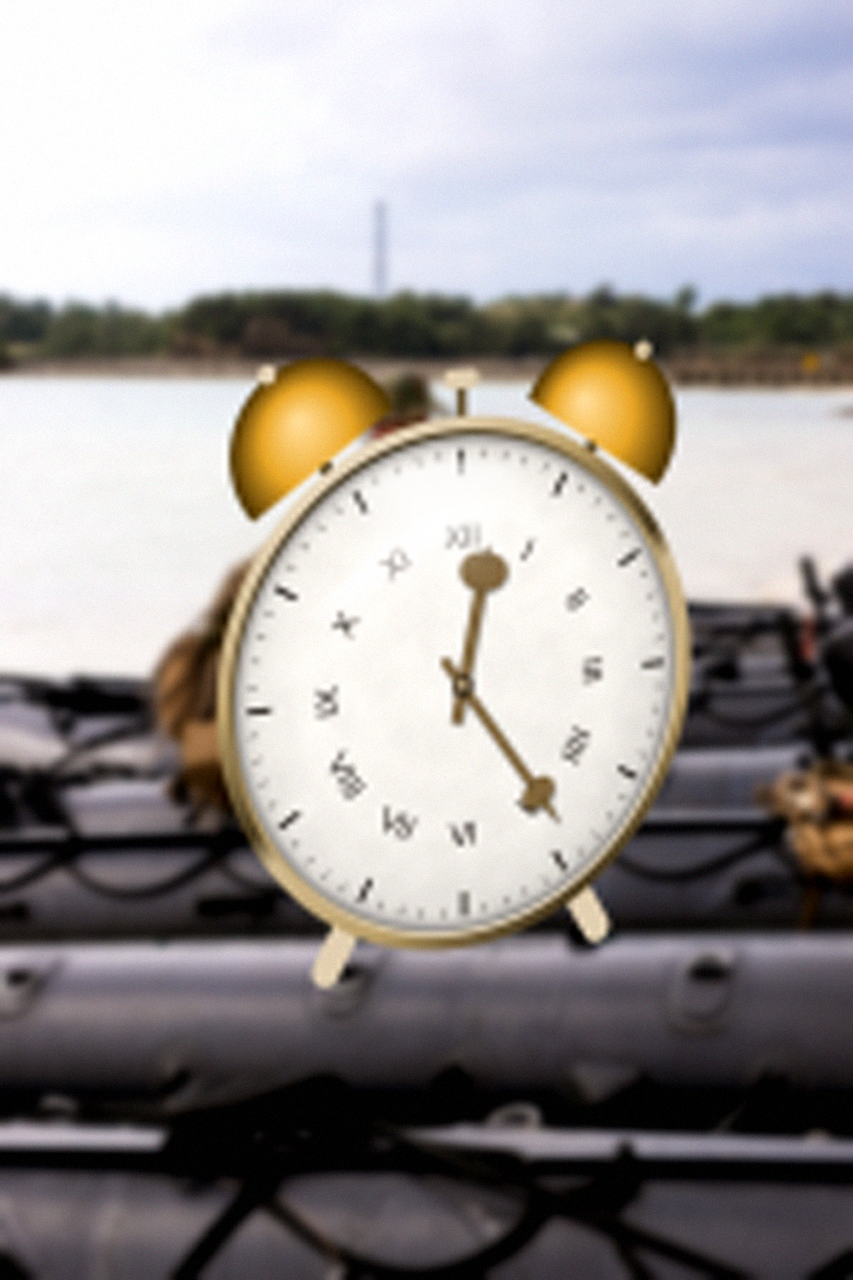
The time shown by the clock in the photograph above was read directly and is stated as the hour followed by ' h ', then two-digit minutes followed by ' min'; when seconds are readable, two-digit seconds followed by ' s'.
12 h 24 min
